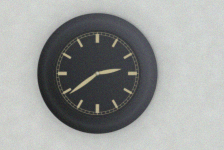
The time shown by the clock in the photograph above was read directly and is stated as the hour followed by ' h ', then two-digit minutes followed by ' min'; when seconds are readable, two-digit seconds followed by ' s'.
2 h 39 min
